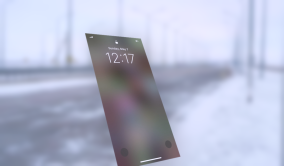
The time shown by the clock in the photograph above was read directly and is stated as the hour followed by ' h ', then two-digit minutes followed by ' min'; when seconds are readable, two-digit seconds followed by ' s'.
12 h 17 min
